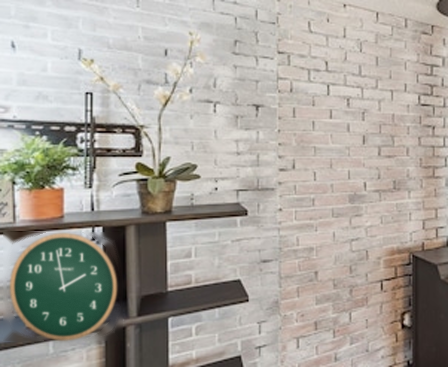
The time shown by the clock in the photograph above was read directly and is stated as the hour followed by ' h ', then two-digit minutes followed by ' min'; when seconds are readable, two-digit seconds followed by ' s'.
1 h 58 min
